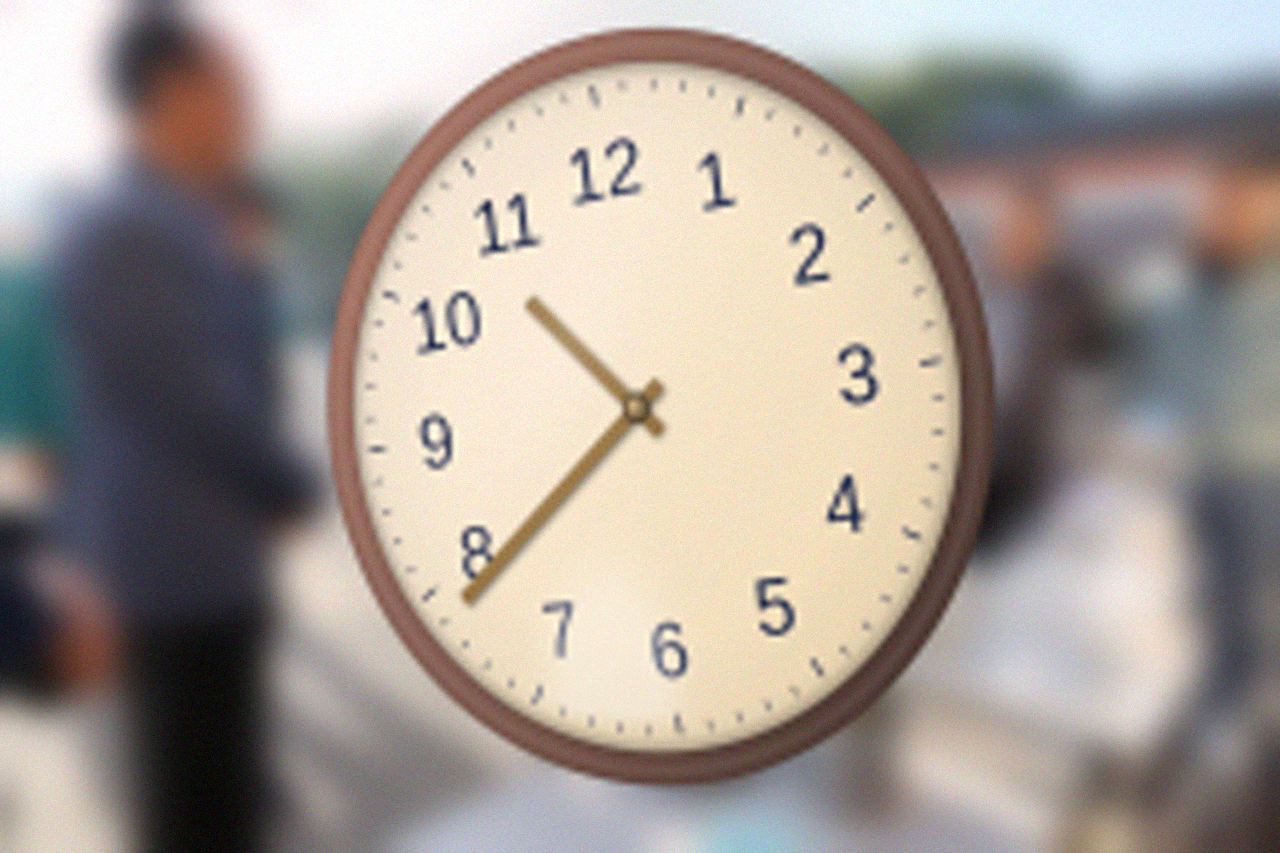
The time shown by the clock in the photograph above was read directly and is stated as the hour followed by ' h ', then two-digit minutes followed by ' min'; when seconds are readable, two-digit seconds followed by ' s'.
10 h 39 min
